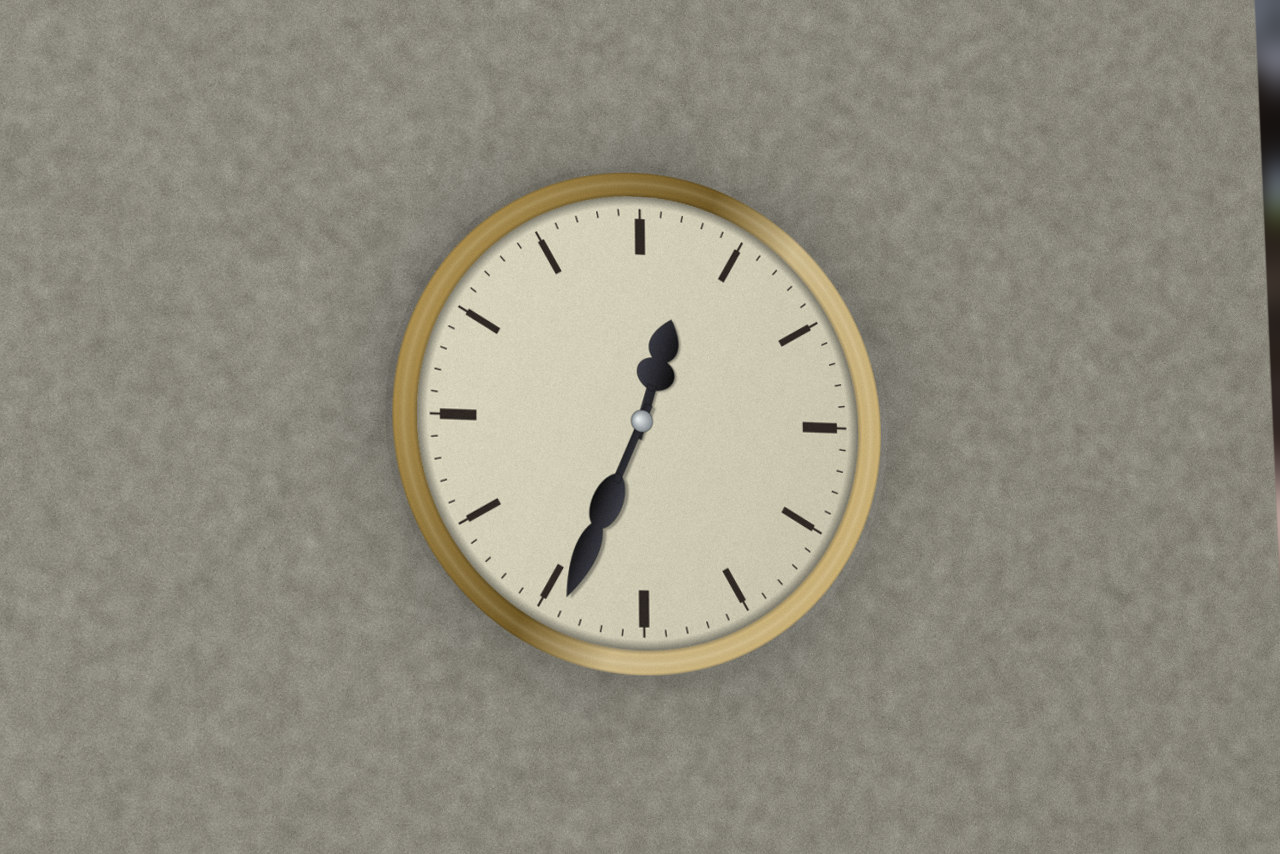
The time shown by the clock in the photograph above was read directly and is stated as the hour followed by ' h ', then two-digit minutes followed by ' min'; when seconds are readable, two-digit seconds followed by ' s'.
12 h 34 min
